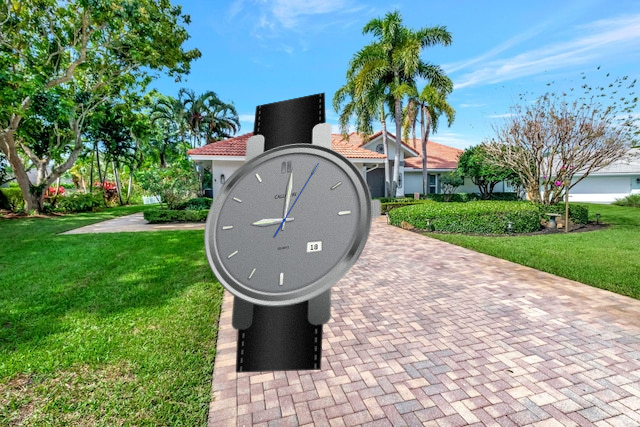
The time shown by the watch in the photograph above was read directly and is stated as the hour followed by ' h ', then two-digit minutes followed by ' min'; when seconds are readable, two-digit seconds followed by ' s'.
9 h 01 min 05 s
